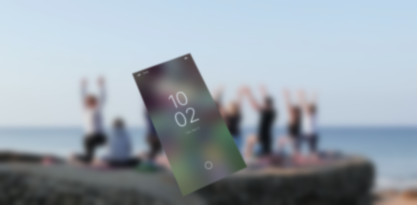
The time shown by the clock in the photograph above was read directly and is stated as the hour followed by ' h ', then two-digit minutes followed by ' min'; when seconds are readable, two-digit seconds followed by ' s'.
10 h 02 min
